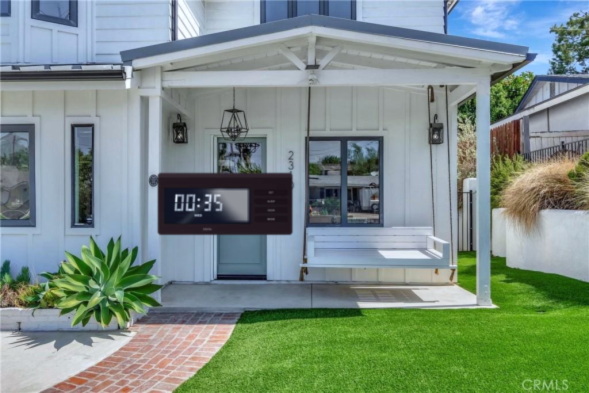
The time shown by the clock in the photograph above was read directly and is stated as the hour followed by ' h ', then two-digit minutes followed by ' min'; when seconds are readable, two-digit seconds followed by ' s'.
0 h 35 min
